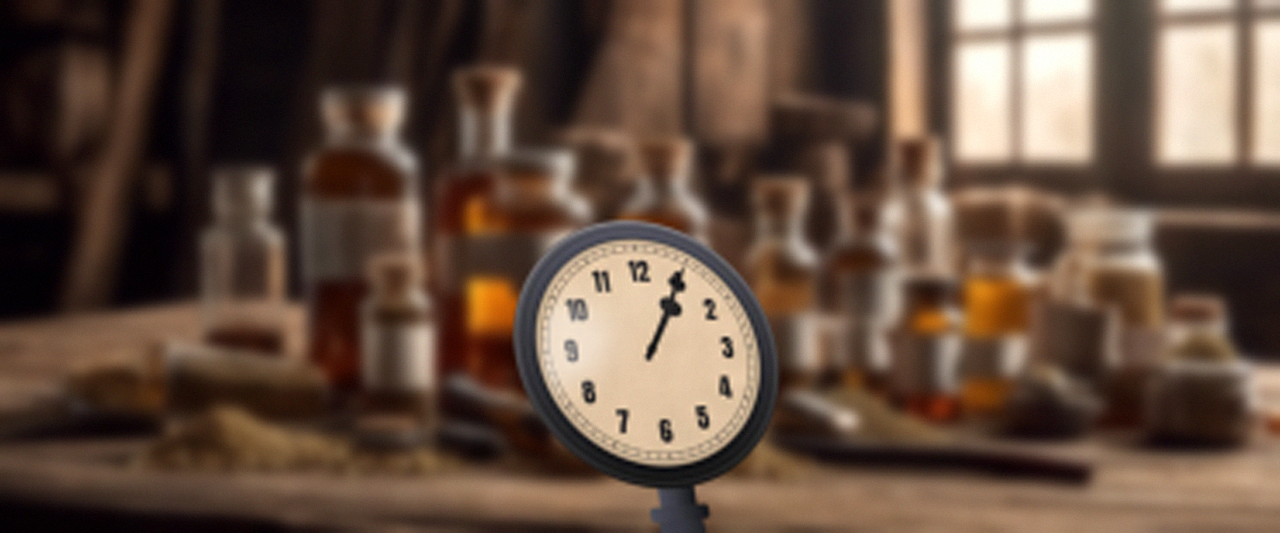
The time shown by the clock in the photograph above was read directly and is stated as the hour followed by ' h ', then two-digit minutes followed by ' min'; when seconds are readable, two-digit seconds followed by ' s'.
1 h 05 min
